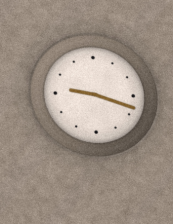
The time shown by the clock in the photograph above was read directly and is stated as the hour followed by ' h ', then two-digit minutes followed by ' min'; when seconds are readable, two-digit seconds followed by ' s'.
9 h 18 min
